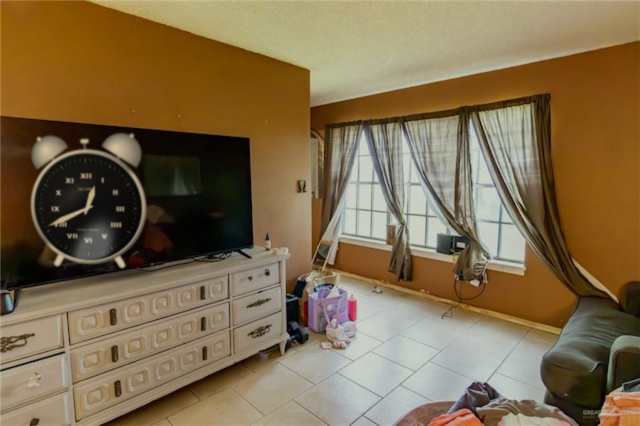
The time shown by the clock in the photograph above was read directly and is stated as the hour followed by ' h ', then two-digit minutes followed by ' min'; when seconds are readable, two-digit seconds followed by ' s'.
12 h 41 min
